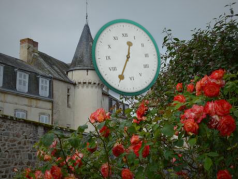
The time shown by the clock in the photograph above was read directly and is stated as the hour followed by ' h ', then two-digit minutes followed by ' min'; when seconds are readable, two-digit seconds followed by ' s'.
12 h 35 min
